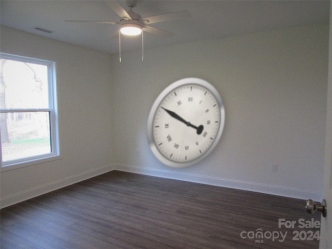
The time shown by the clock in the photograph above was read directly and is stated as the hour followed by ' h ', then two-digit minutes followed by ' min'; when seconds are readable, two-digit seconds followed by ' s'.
3 h 50 min
